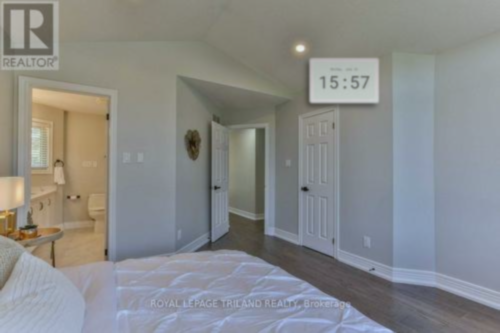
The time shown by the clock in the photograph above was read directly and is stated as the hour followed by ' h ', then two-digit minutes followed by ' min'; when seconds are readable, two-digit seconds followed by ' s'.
15 h 57 min
